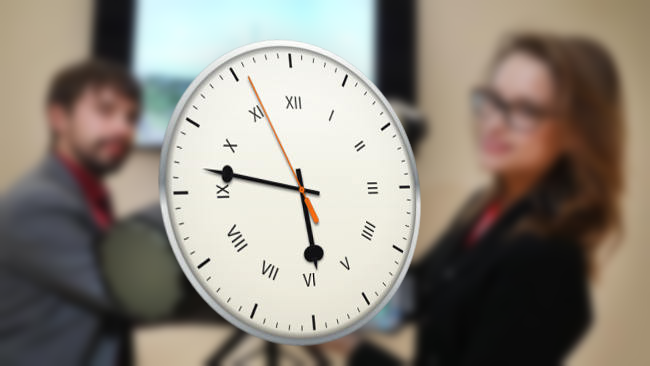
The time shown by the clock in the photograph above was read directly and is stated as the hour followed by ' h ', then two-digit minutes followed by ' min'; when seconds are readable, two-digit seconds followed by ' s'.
5 h 46 min 56 s
